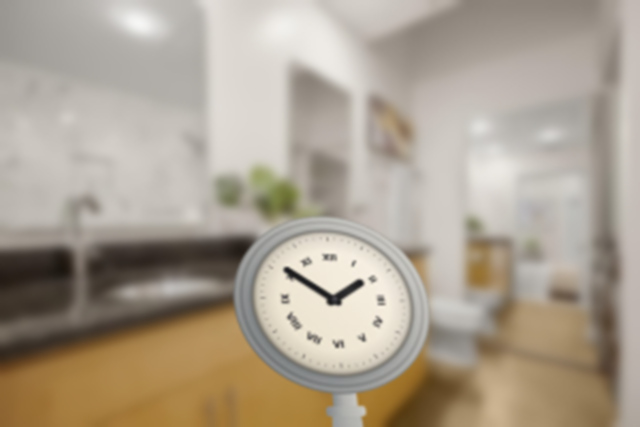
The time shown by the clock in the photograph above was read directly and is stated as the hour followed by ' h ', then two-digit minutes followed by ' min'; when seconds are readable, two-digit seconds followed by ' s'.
1 h 51 min
